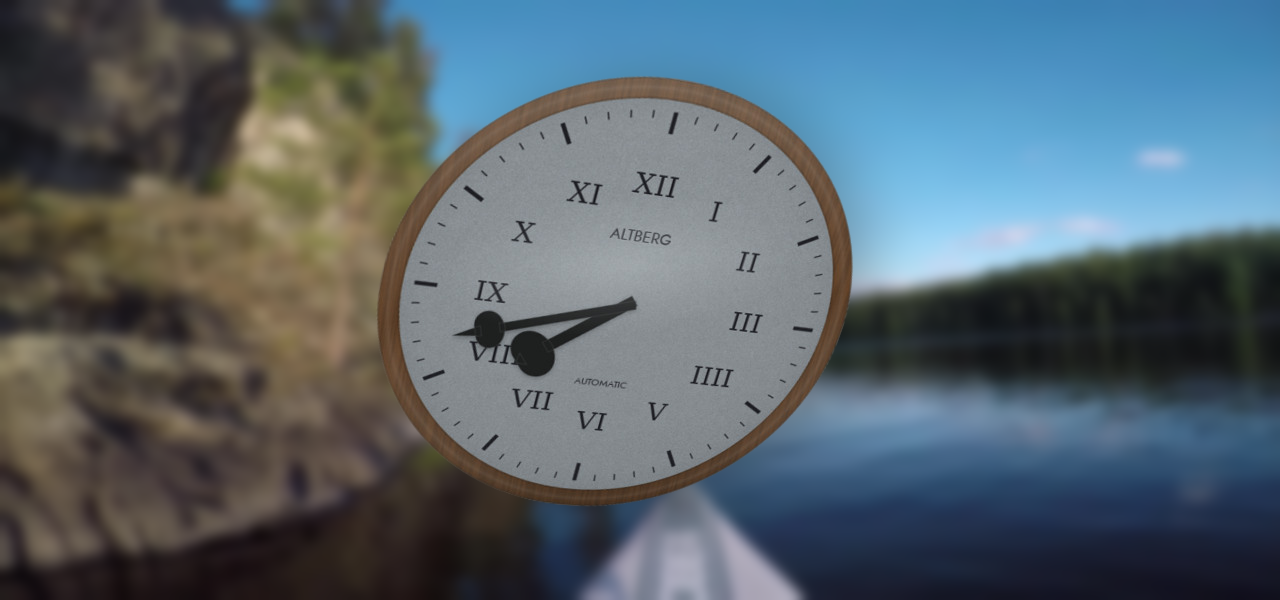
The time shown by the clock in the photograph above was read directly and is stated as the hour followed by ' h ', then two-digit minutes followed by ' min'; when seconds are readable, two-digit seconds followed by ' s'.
7 h 42 min
